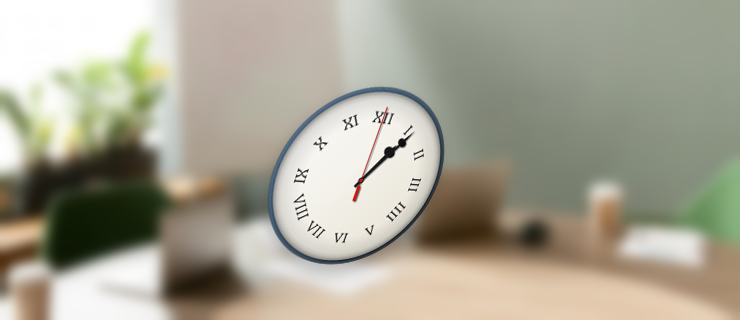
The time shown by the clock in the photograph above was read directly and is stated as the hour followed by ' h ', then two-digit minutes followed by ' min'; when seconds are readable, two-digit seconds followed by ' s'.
1 h 06 min 00 s
